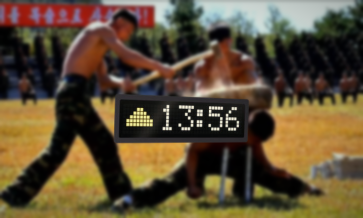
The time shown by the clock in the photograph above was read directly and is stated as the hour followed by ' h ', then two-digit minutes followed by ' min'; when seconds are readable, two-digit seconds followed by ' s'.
13 h 56 min
